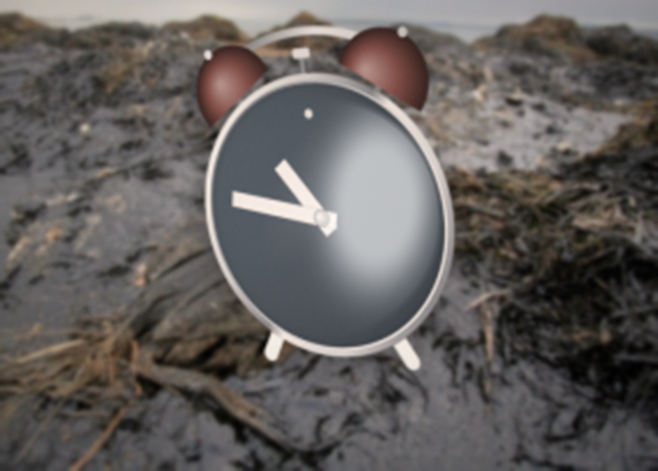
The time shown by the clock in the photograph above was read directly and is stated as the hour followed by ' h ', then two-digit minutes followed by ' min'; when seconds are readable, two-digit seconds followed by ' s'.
10 h 47 min
